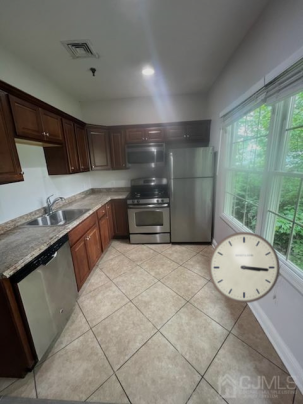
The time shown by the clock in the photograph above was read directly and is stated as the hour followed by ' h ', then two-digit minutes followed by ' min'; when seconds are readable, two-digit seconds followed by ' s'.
3 h 16 min
